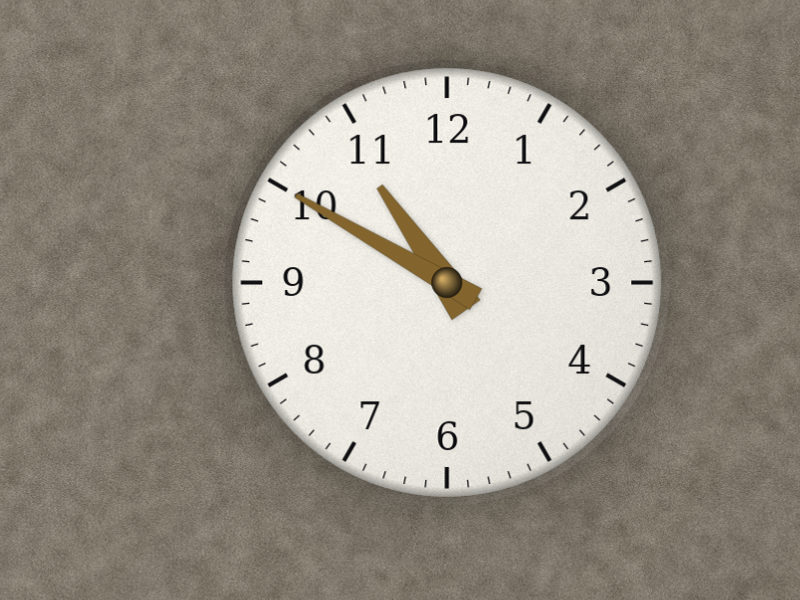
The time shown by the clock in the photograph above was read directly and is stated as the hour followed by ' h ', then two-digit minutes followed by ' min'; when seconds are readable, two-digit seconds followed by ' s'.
10 h 50 min
